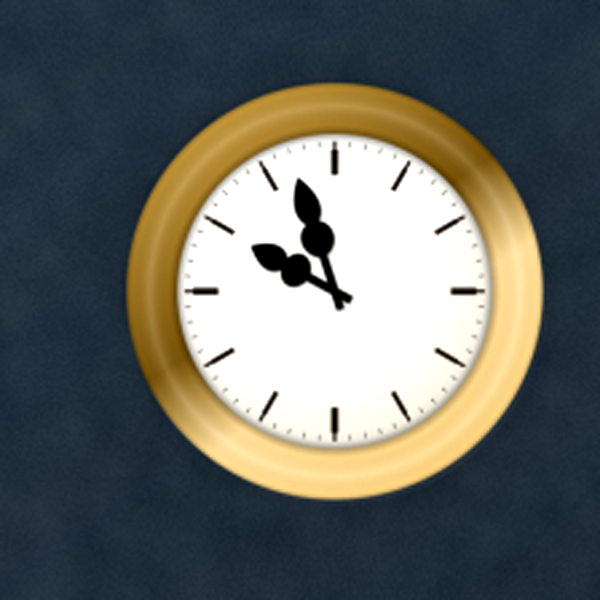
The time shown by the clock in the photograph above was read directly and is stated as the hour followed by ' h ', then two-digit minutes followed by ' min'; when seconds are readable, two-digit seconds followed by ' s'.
9 h 57 min
